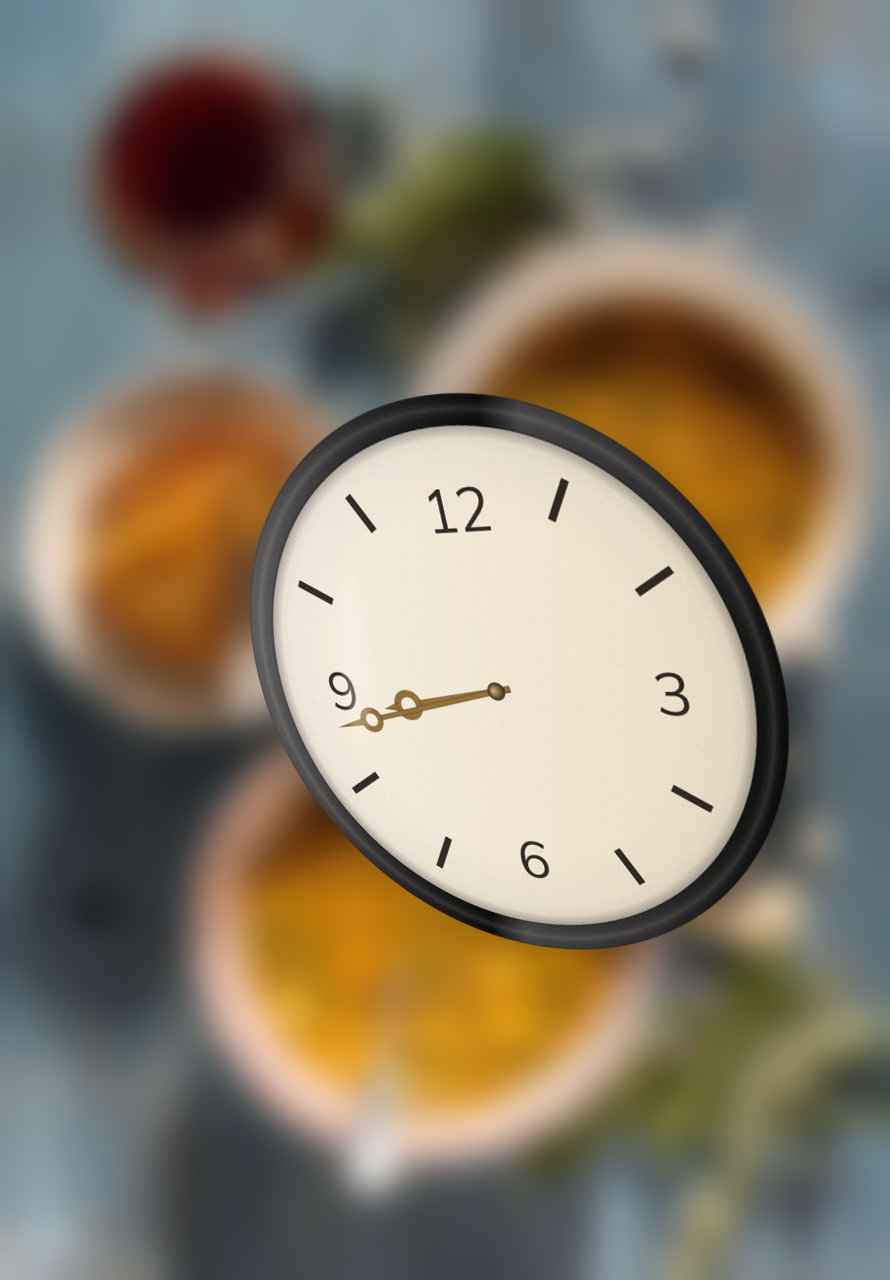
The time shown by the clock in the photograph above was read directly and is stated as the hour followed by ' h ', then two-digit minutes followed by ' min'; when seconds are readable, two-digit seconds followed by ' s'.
8 h 43 min
